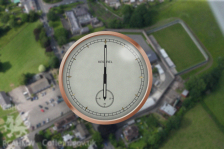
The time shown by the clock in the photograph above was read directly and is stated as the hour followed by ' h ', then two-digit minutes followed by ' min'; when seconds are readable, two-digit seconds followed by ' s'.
6 h 00 min
